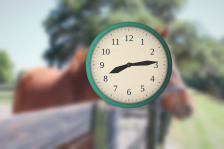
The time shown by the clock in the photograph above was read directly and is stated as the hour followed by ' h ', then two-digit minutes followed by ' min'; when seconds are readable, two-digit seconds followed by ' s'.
8 h 14 min
